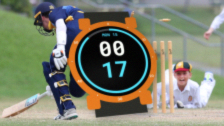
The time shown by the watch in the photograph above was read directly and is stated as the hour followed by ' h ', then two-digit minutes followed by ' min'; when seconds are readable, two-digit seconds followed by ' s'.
0 h 17 min
